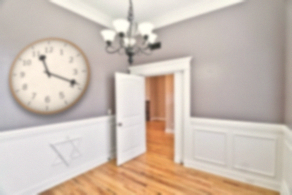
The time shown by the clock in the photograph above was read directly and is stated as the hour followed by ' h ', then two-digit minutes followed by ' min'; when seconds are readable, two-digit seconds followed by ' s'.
11 h 19 min
